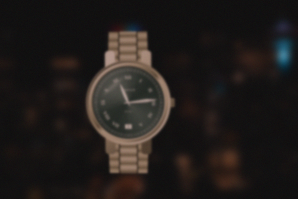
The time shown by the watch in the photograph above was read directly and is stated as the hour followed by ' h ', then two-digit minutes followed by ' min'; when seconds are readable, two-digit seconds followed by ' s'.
11 h 14 min
